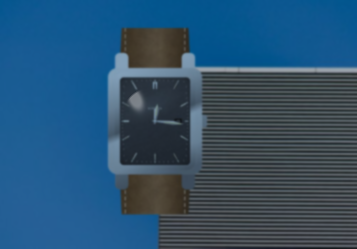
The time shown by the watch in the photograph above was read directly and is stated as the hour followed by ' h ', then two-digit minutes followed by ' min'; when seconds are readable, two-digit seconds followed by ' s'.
12 h 16 min
